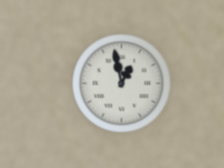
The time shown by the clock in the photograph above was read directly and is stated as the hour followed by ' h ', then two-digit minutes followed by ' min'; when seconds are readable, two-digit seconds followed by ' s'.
12 h 58 min
